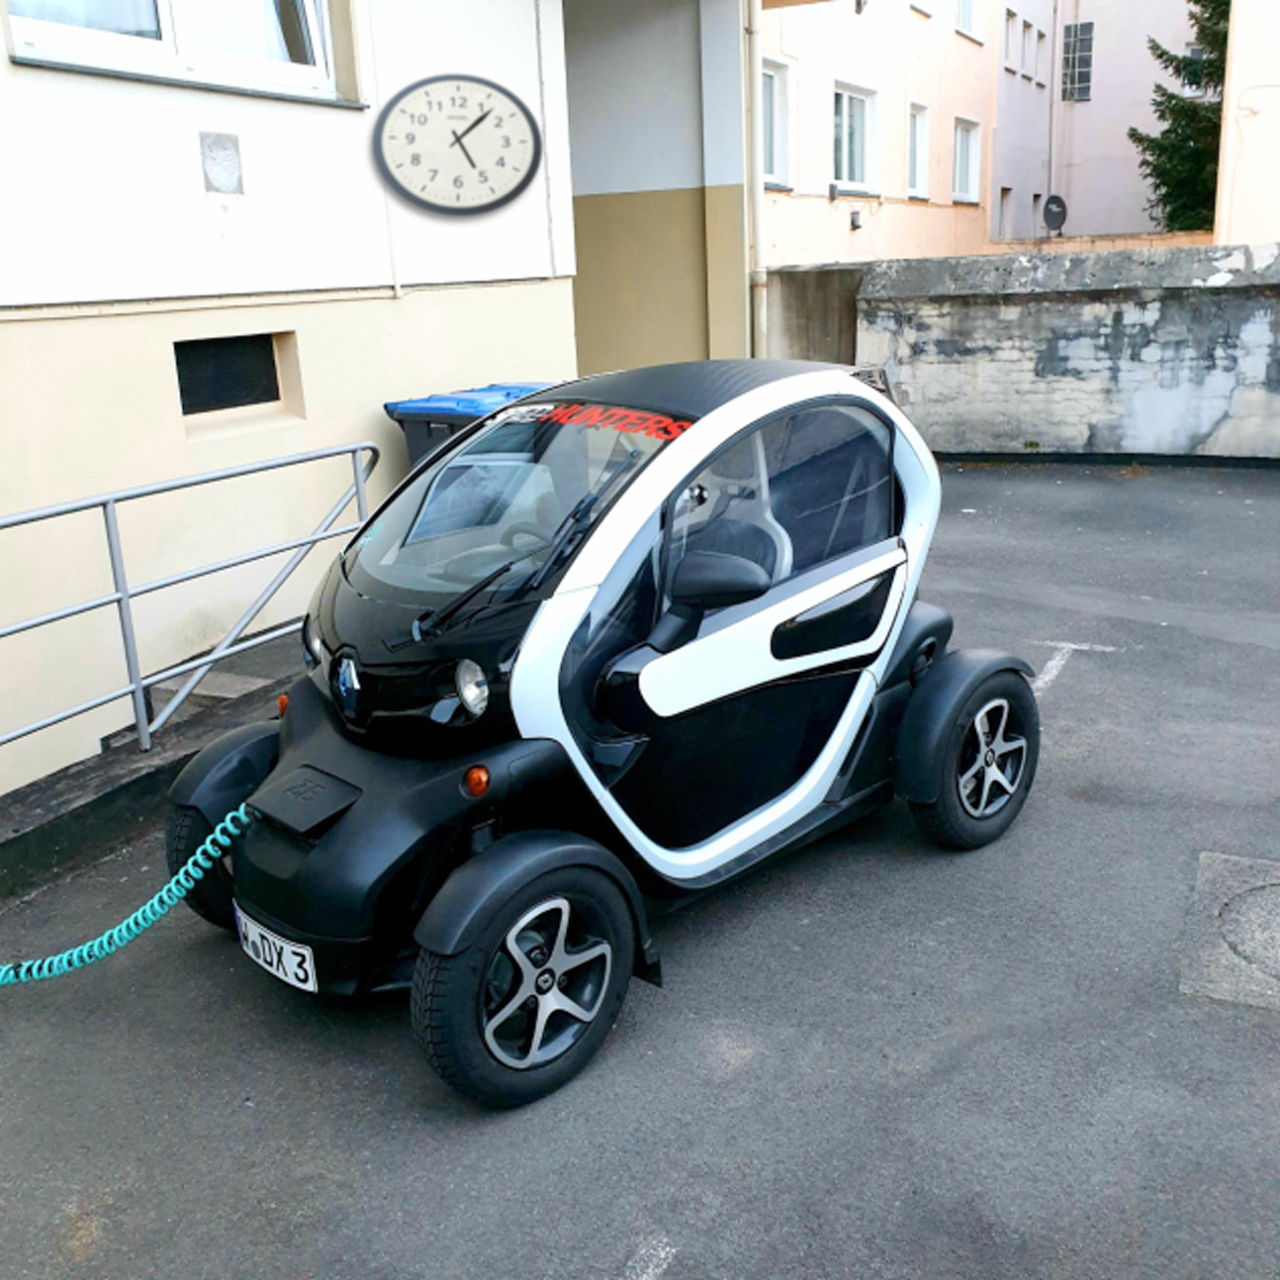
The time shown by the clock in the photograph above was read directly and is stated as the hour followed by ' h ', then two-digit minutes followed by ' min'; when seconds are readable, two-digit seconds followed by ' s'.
5 h 07 min
